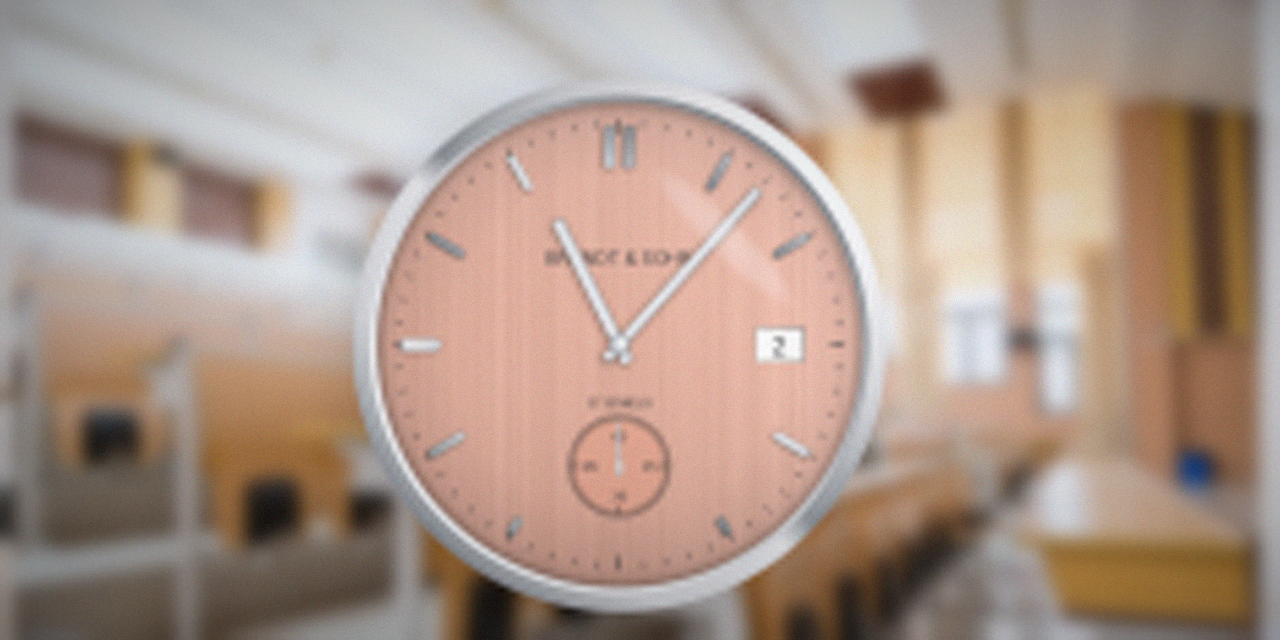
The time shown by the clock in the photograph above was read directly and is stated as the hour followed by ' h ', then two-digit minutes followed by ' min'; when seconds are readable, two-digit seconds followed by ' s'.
11 h 07 min
